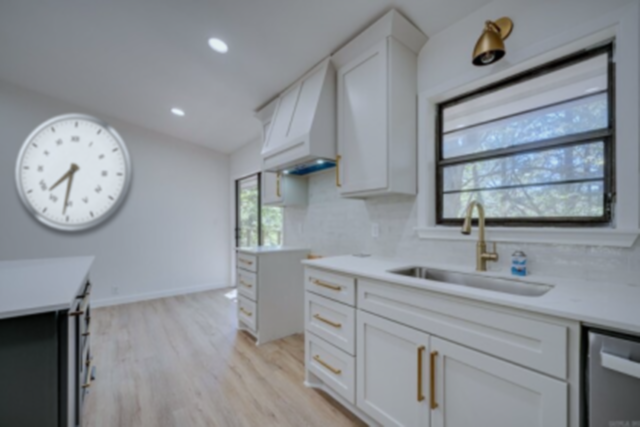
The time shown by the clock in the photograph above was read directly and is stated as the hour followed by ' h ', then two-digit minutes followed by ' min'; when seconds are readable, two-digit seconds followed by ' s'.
7 h 31 min
